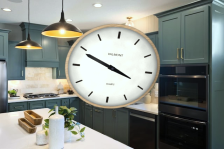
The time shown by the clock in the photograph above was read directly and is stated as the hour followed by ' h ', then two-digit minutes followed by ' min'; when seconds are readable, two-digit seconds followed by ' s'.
3 h 49 min
